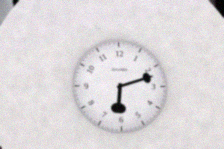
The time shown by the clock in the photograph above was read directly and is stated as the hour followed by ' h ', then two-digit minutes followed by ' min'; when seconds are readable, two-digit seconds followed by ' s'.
6 h 12 min
